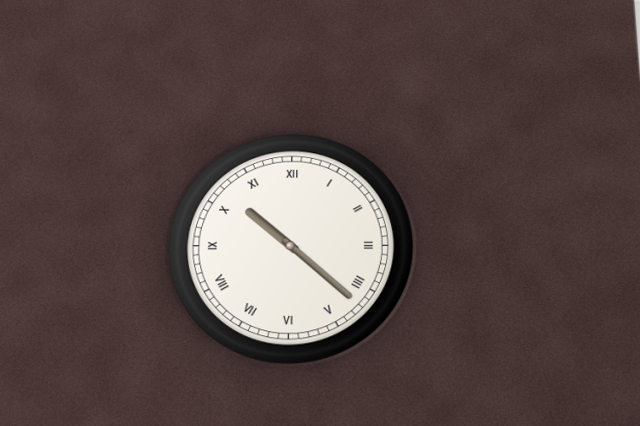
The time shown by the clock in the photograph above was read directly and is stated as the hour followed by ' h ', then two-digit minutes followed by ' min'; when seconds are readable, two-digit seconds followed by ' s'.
10 h 22 min
